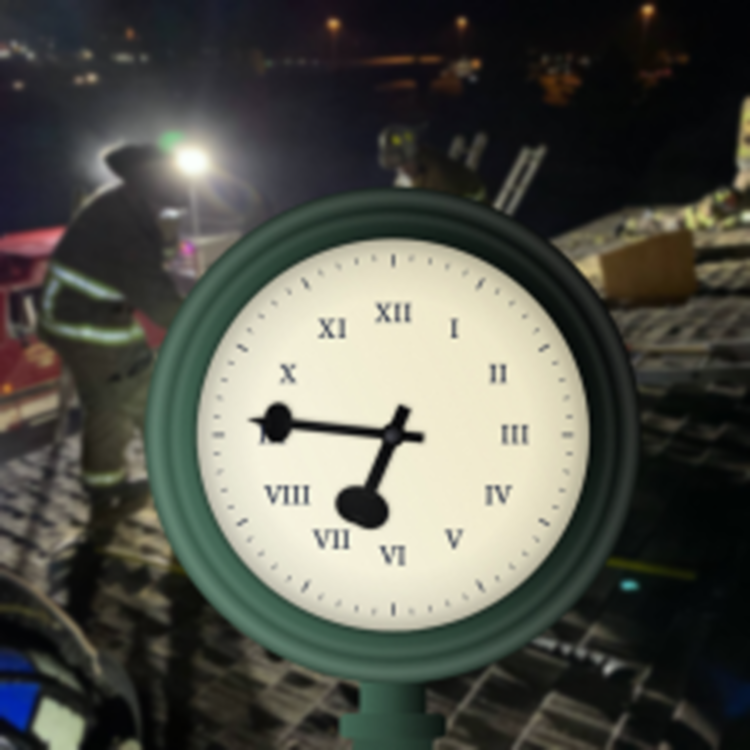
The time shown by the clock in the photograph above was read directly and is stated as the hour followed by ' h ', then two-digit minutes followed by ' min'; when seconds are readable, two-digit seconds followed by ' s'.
6 h 46 min
